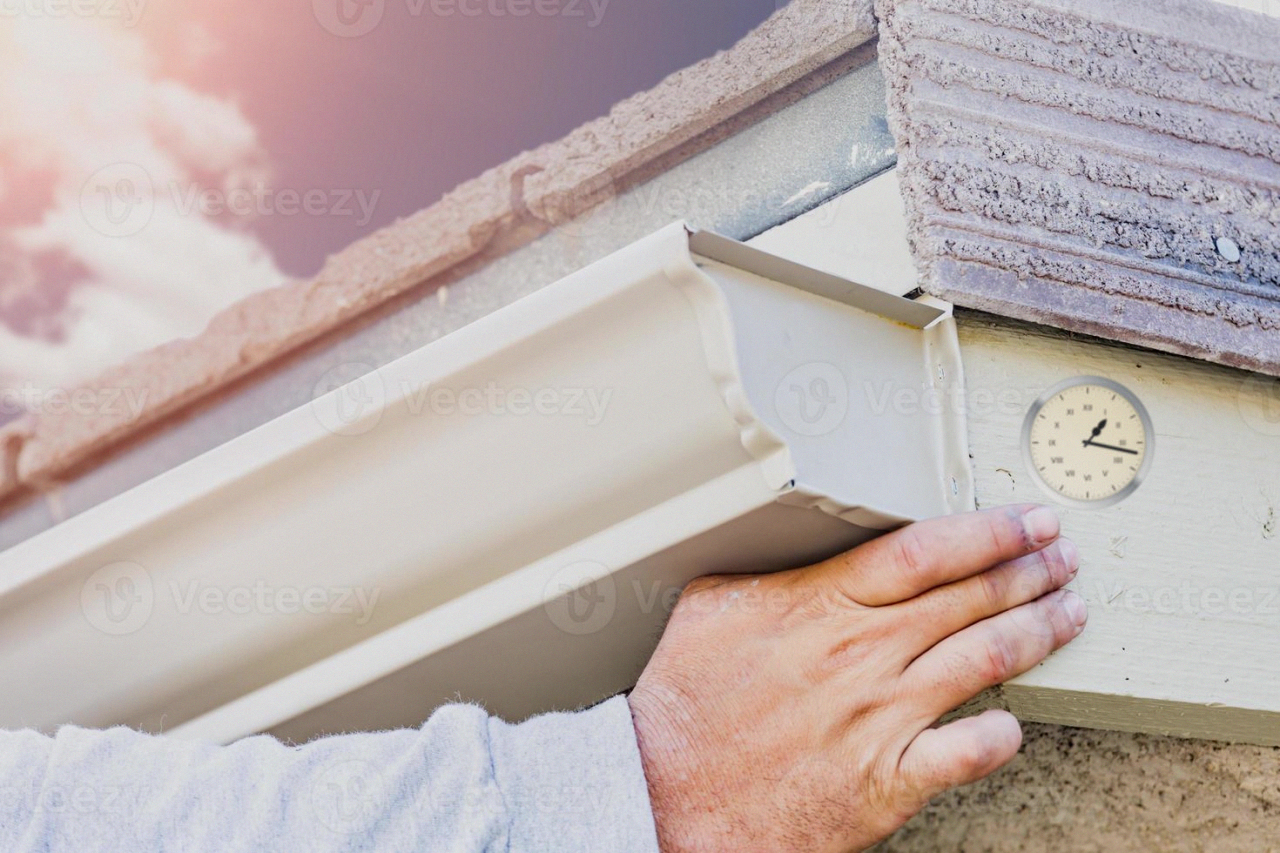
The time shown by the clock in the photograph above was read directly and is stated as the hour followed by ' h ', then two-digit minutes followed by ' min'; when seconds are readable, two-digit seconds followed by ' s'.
1 h 17 min
